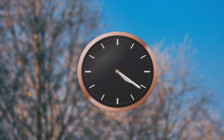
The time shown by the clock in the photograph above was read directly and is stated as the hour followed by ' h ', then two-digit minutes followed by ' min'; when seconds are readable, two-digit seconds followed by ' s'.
4 h 21 min
